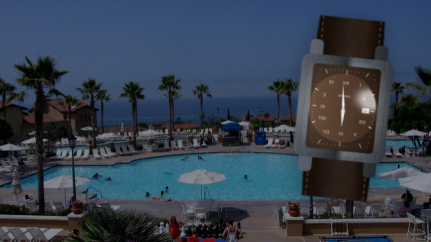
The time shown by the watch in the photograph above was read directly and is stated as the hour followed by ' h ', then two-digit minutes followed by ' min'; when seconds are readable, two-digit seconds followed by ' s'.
5 h 59 min
